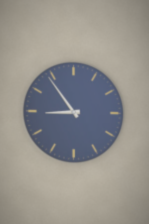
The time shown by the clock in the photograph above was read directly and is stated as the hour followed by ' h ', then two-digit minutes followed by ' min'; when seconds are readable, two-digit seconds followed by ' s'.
8 h 54 min
